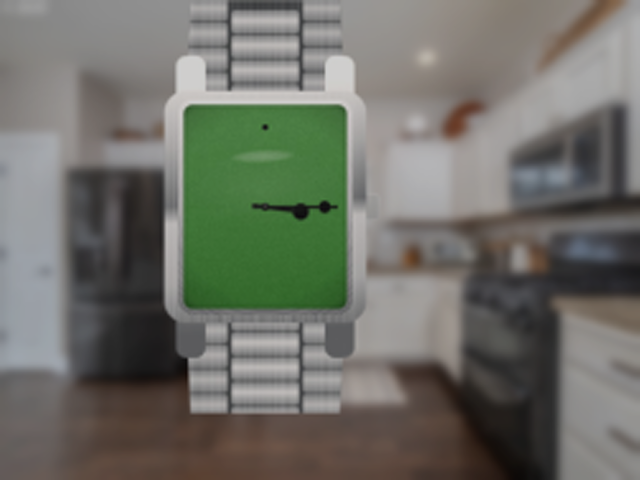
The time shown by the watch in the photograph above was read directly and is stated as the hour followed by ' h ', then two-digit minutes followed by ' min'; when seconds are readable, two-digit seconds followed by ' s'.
3 h 15 min
